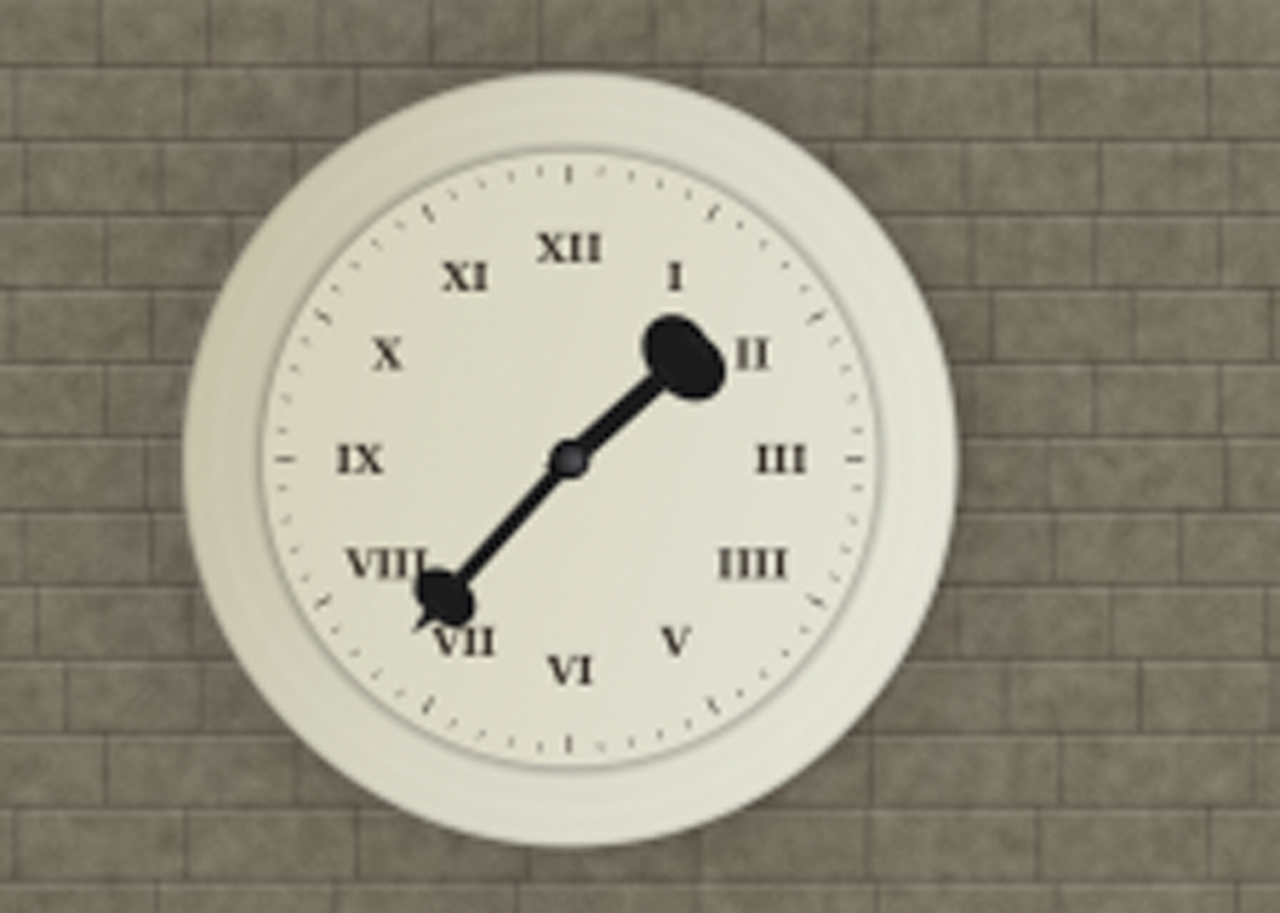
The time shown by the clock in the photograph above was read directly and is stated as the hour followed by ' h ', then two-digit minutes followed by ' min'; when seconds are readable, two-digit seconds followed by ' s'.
1 h 37 min
